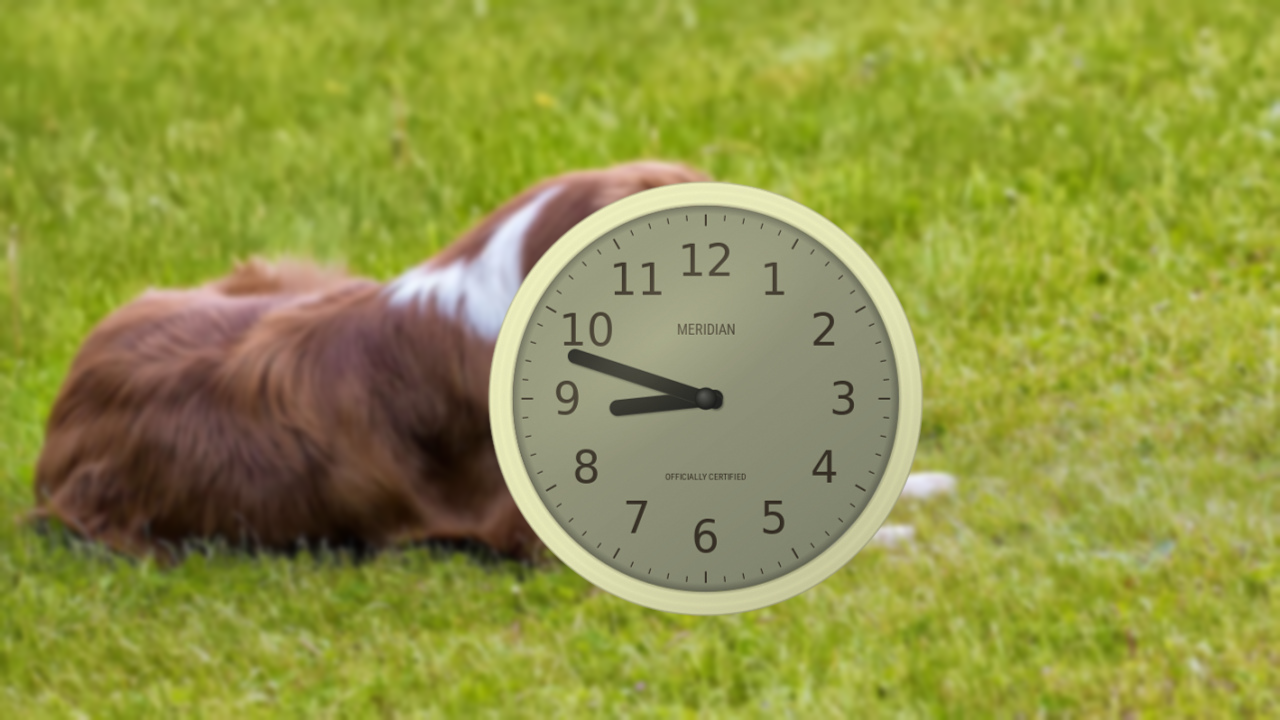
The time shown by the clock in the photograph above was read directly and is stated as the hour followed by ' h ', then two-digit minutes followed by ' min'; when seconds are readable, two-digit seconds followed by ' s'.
8 h 48 min
